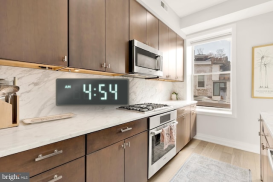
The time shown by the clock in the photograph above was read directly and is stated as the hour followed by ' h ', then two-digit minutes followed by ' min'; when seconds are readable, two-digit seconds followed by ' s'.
4 h 54 min
